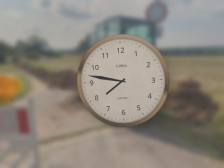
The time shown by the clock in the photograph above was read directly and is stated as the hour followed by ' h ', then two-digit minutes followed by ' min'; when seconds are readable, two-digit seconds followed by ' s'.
7 h 47 min
